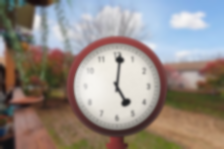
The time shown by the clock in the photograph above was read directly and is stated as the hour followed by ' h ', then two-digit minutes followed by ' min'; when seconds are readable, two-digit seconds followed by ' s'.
5 h 01 min
